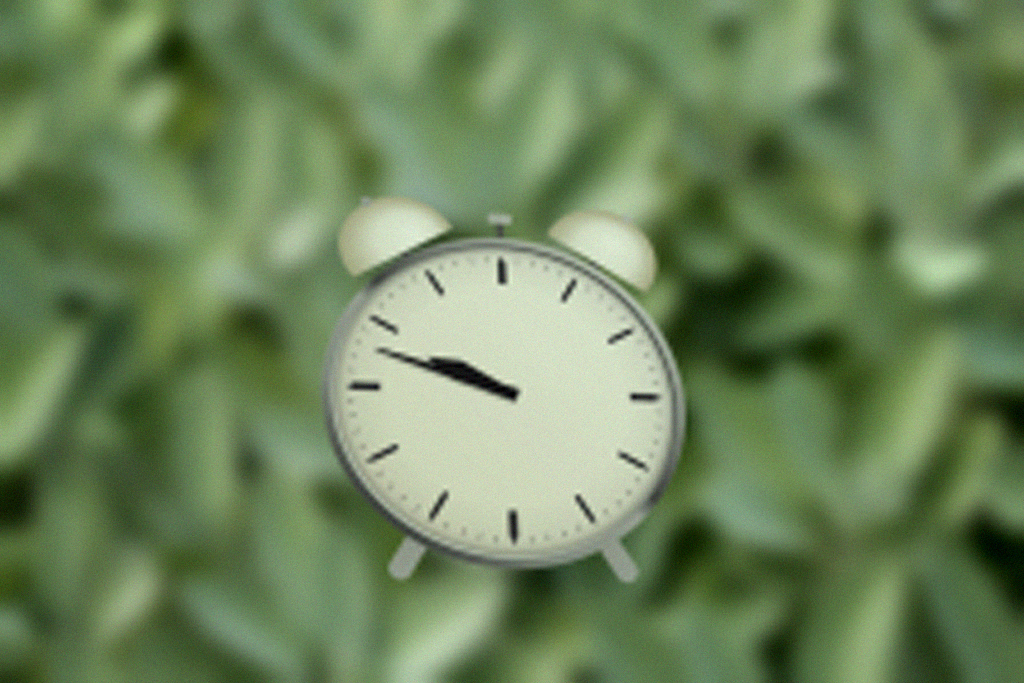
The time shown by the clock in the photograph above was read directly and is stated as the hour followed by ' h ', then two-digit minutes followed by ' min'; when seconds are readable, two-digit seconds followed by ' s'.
9 h 48 min
